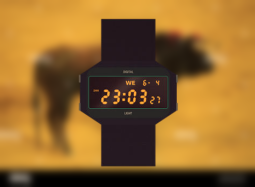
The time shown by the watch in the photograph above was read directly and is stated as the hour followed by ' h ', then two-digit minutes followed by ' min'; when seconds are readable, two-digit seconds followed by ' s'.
23 h 03 min 27 s
